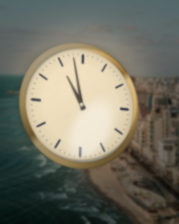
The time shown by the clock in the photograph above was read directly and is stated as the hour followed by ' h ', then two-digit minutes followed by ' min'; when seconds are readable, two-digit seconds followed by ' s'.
10 h 58 min
